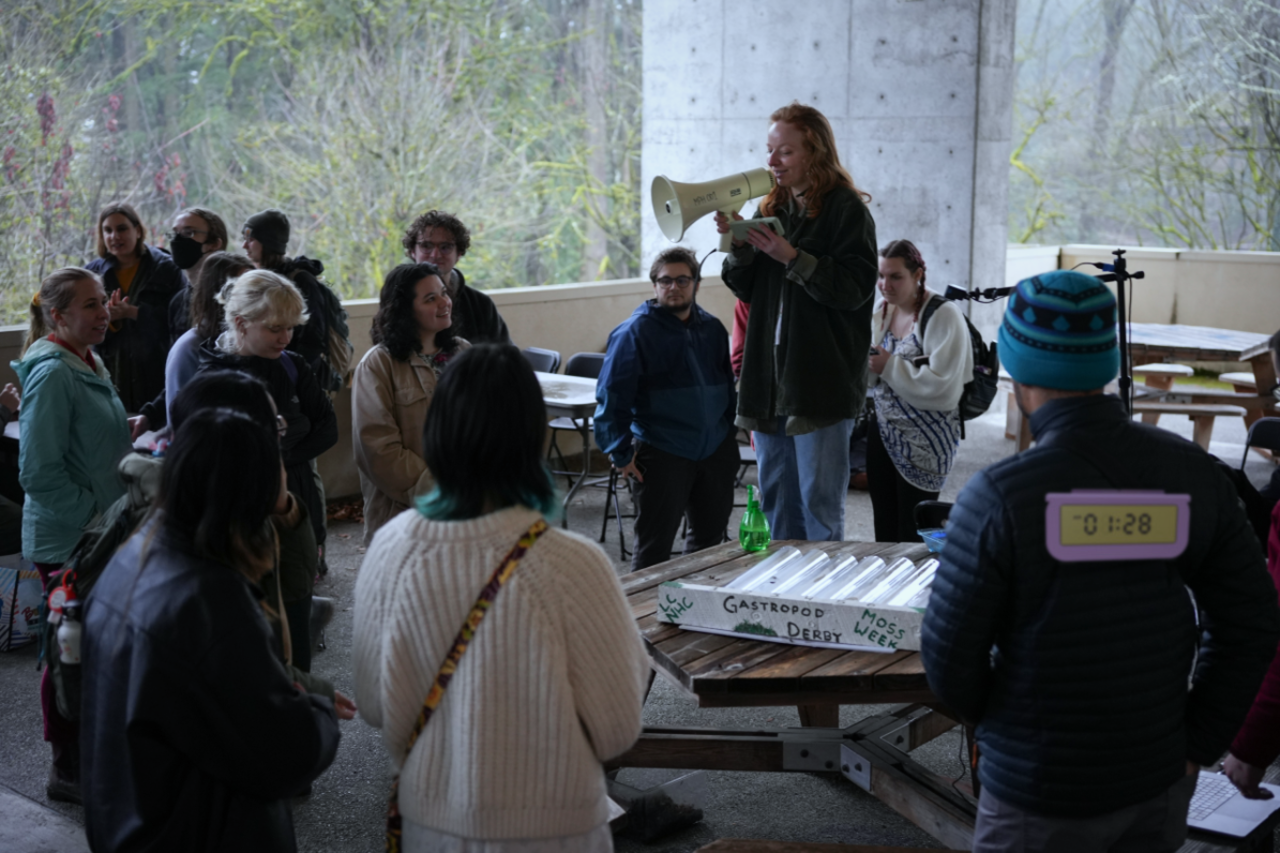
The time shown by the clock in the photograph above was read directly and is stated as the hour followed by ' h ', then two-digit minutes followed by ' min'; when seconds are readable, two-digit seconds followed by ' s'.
1 h 28 min
